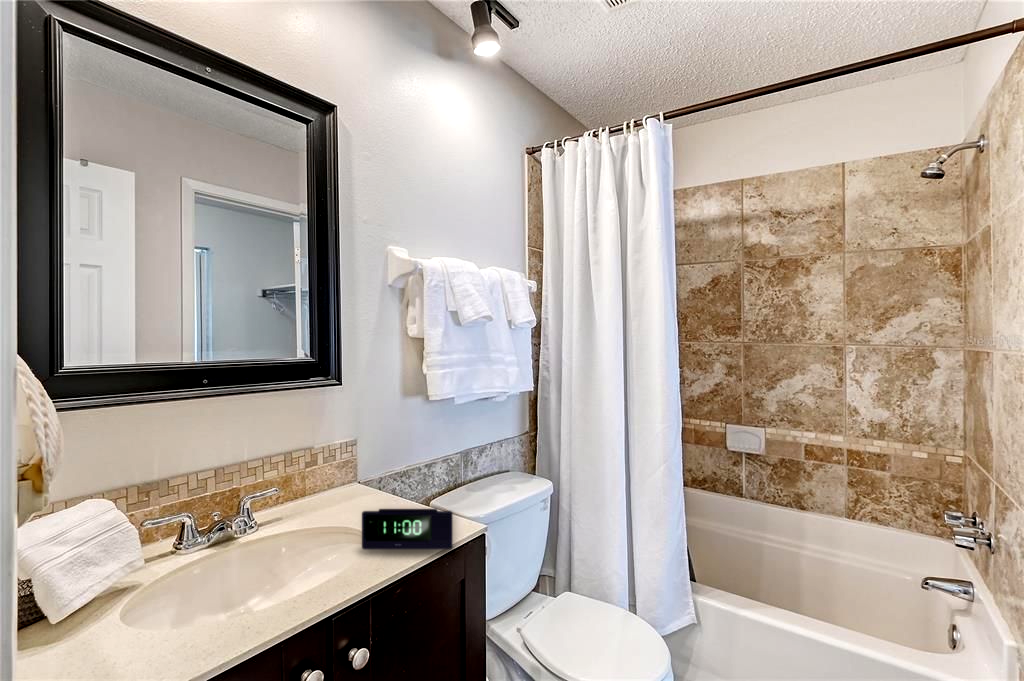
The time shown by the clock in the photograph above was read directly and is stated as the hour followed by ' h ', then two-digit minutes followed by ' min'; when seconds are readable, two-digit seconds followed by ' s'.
11 h 00 min
